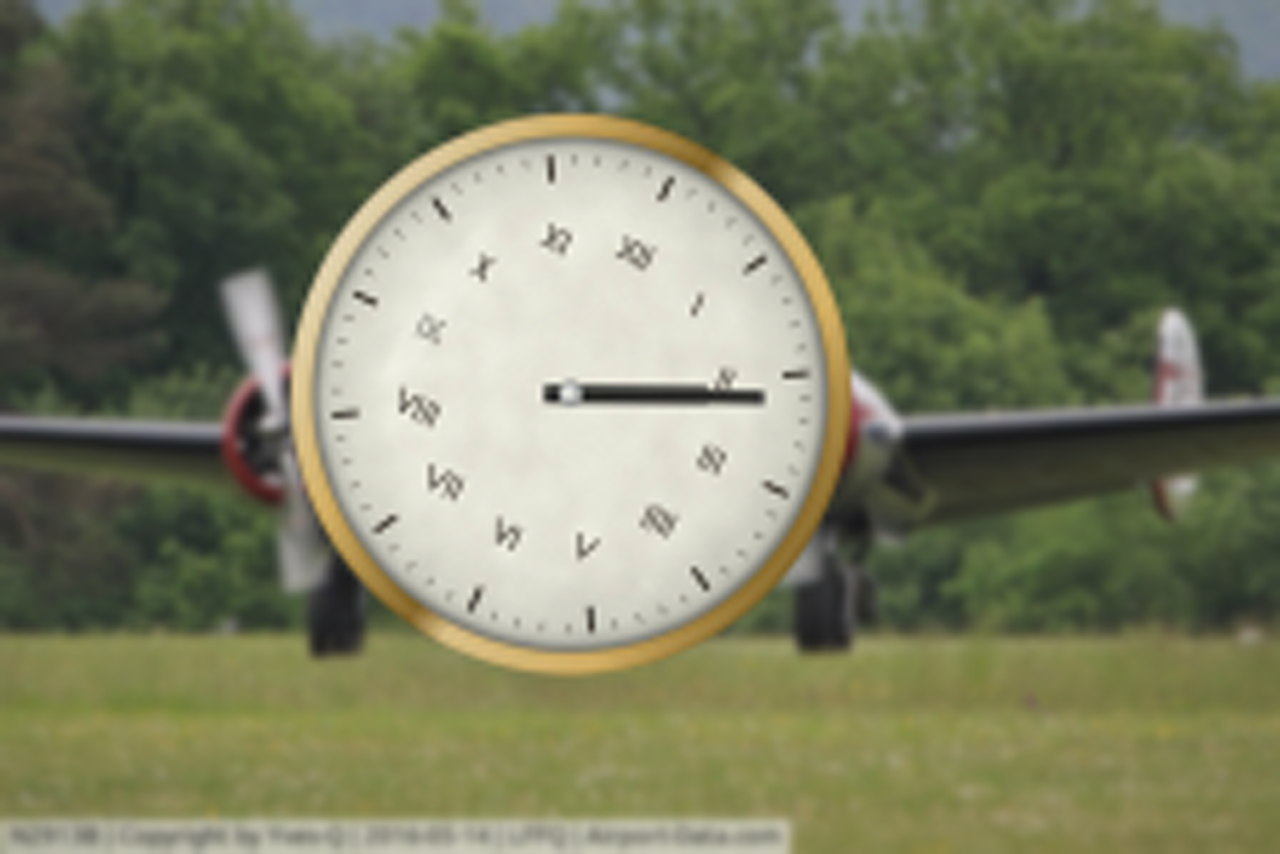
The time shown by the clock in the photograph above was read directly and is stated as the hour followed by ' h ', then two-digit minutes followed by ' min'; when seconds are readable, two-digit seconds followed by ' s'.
2 h 11 min
